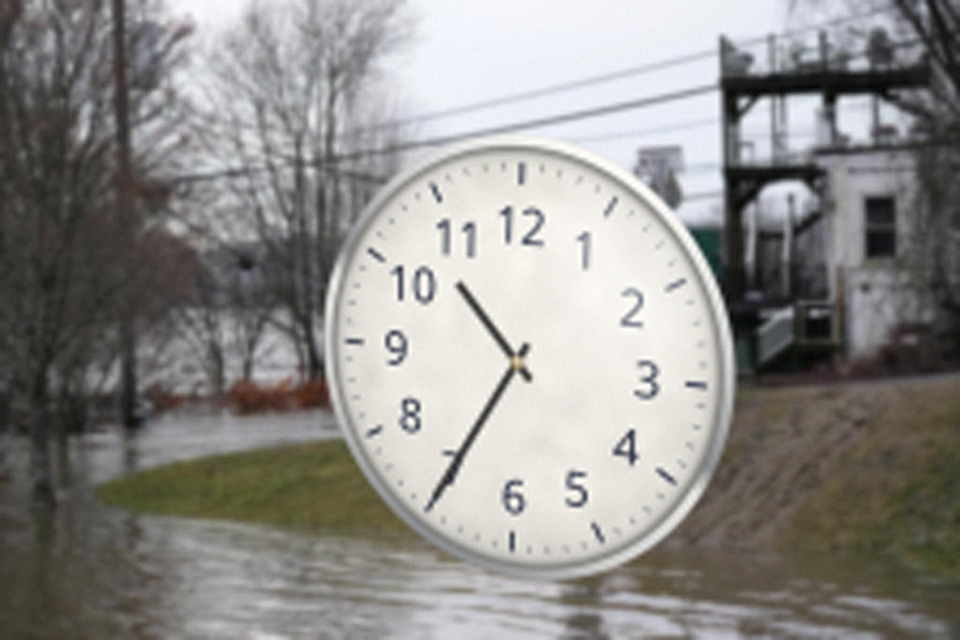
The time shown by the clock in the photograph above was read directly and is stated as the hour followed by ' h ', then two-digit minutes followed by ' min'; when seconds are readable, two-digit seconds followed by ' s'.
10 h 35 min
